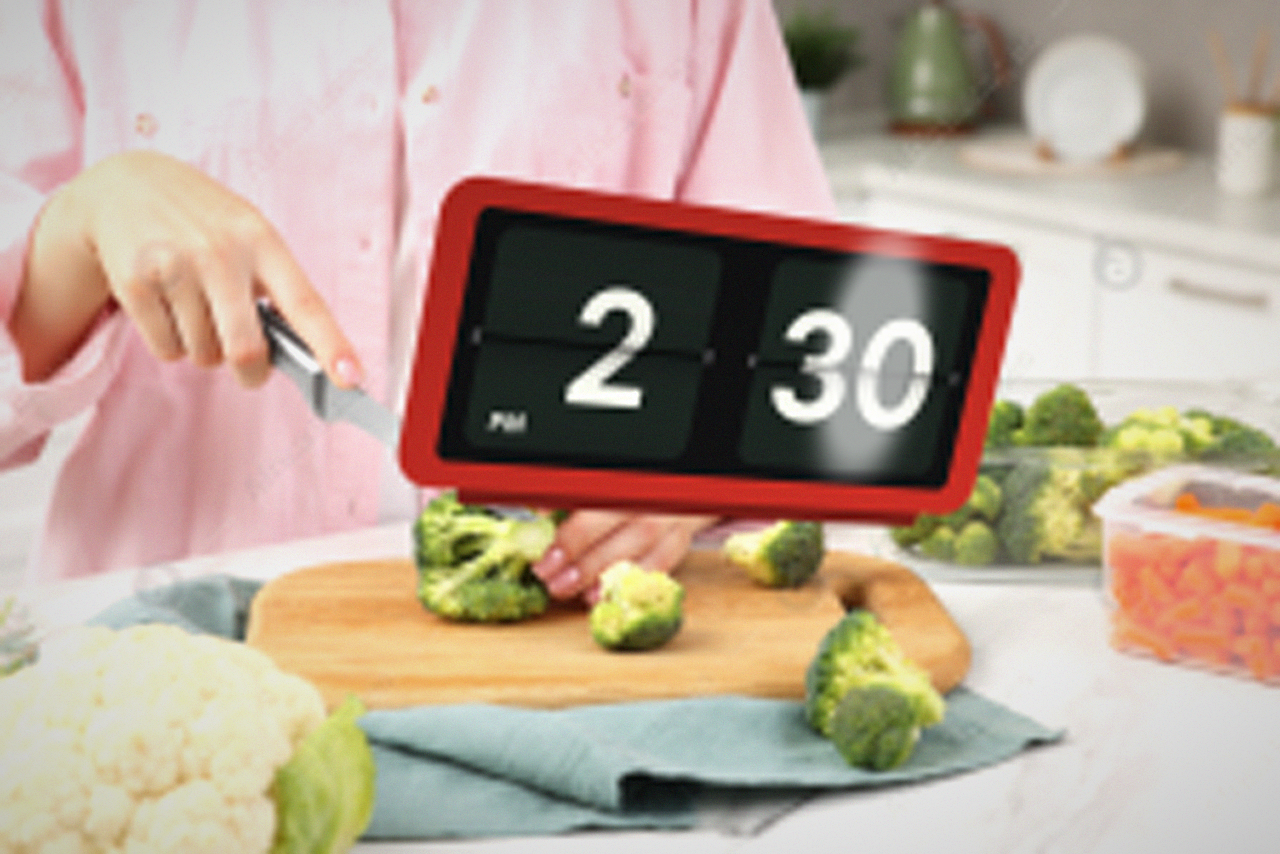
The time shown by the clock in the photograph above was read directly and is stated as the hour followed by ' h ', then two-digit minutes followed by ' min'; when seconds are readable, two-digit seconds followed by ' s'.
2 h 30 min
